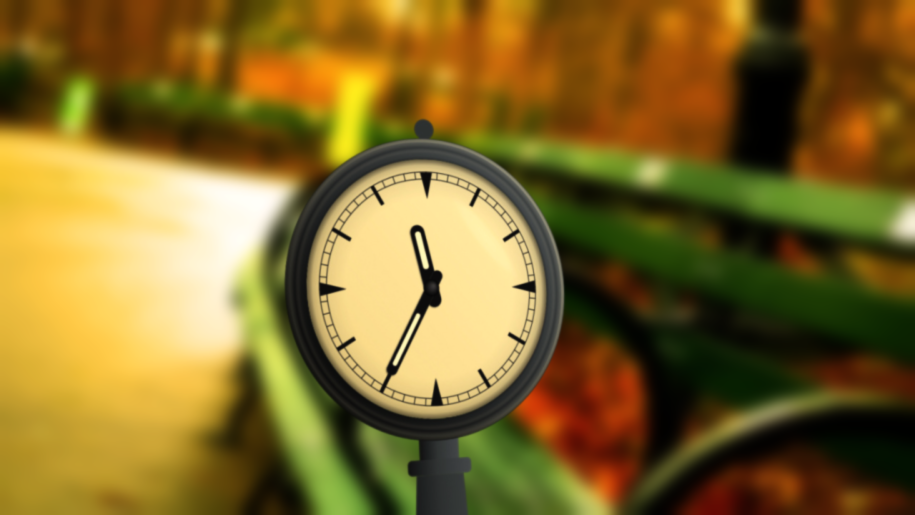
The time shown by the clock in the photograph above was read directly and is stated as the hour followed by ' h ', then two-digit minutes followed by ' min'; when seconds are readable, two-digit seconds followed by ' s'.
11 h 35 min
